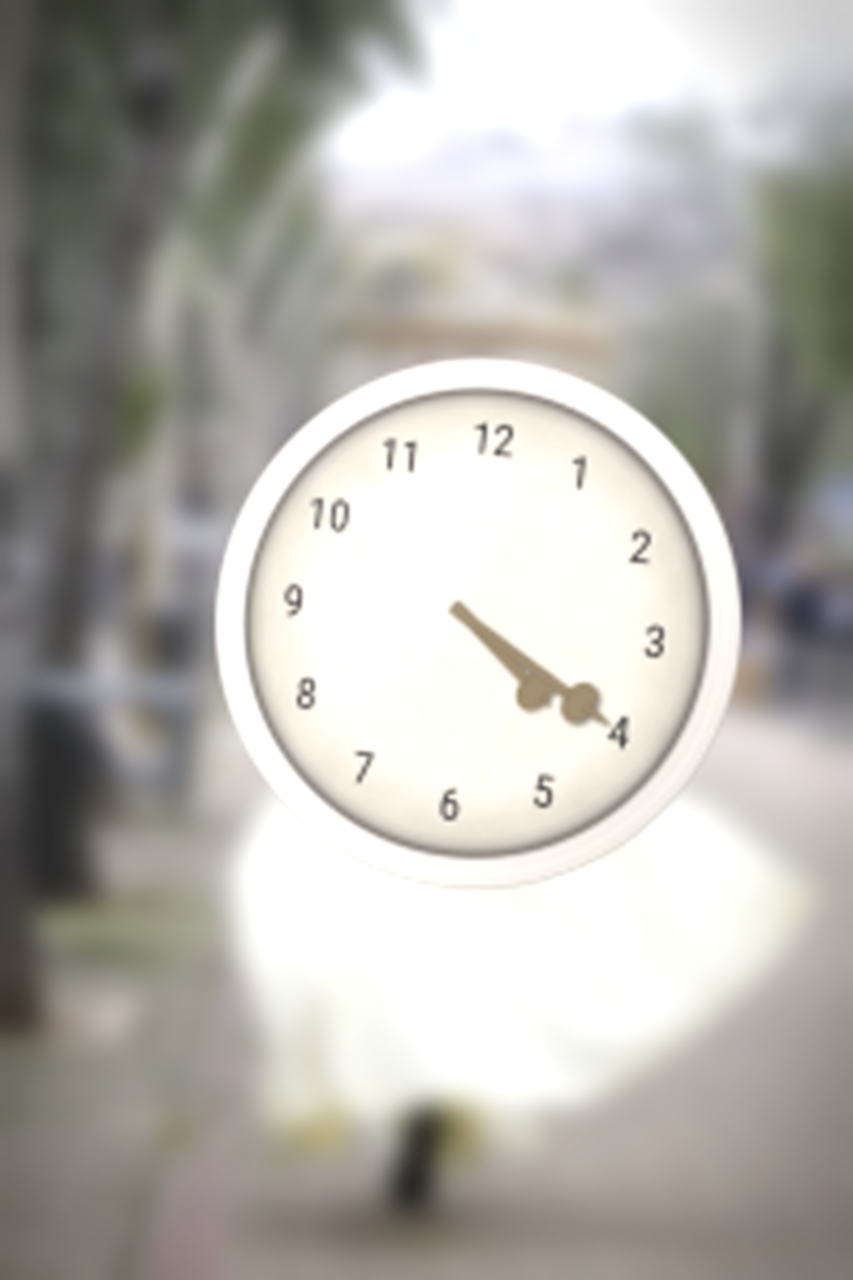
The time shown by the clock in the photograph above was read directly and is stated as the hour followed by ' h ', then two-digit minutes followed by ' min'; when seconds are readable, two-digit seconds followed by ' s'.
4 h 20 min
